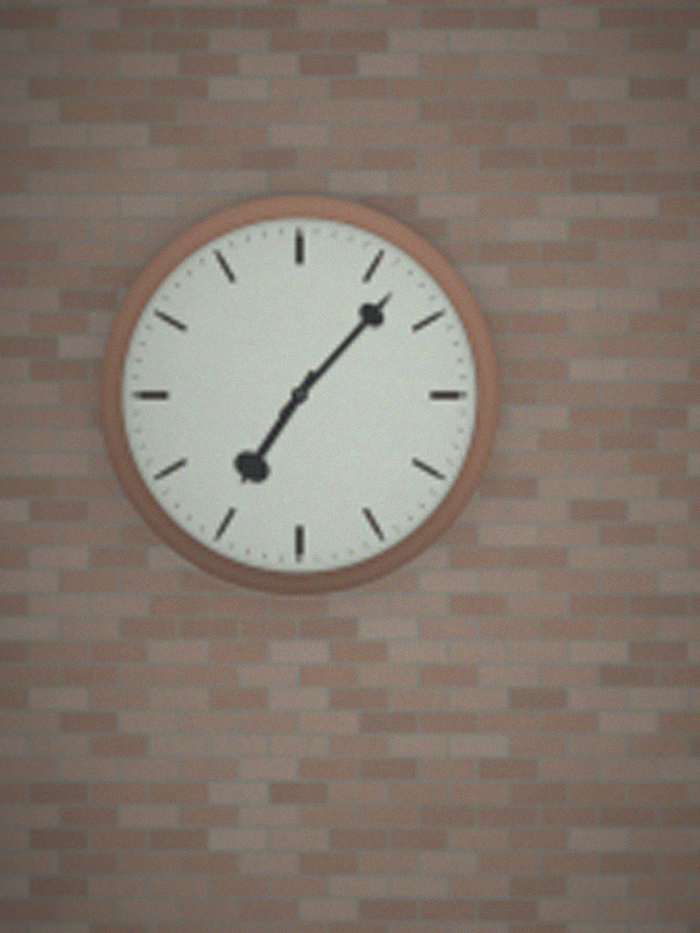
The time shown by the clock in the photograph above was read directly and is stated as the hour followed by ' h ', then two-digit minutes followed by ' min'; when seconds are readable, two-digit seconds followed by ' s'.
7 h 07 min
